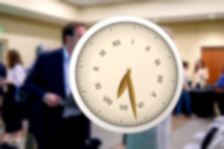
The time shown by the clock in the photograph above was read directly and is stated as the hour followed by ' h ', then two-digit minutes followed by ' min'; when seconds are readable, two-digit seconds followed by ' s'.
7 h 32 min
